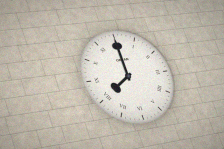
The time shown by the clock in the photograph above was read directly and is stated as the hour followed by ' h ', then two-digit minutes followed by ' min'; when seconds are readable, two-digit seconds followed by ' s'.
8 h 00 min
